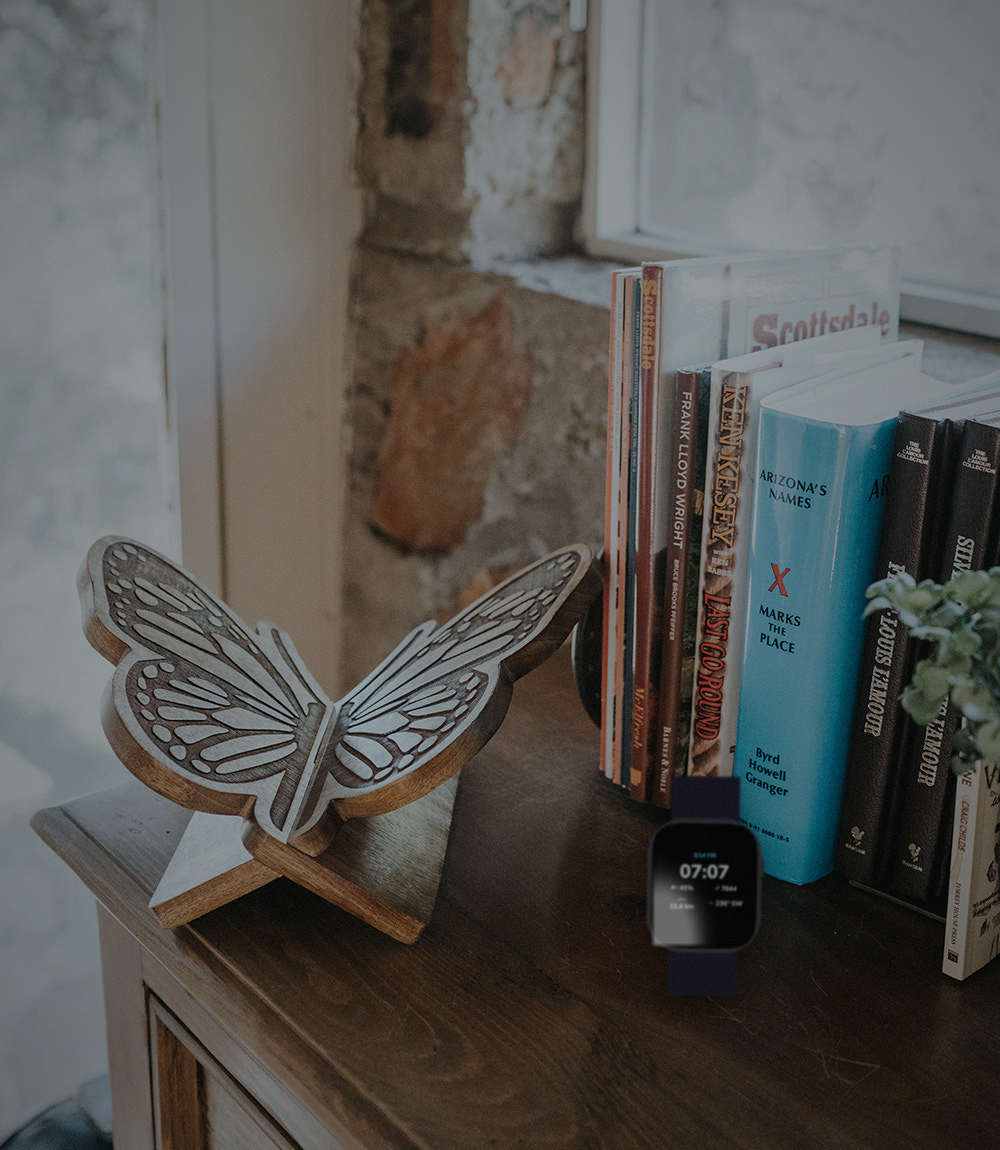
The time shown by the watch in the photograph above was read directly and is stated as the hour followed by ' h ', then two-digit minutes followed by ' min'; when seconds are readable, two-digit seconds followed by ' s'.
7 h 07 min
